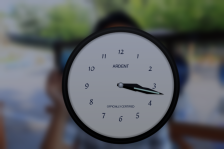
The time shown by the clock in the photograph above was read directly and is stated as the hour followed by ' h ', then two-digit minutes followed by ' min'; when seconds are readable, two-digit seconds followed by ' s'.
3 h 17 min
